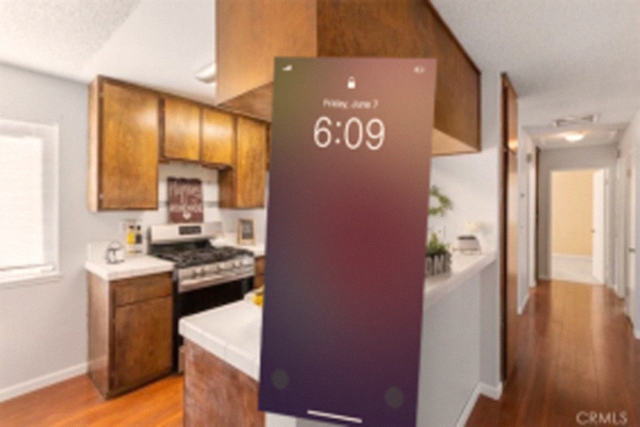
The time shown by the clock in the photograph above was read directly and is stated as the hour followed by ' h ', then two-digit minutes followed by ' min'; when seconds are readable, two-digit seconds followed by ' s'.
6 h 09 min
